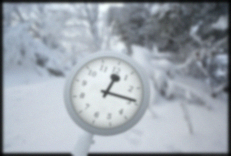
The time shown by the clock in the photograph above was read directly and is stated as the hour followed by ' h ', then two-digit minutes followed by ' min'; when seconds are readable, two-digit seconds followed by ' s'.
12 h 14 min
